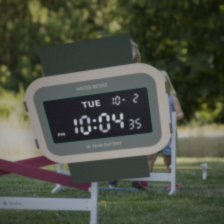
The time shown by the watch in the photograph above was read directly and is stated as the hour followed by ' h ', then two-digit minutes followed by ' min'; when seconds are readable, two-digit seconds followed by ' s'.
10 h 04 min 35 s
